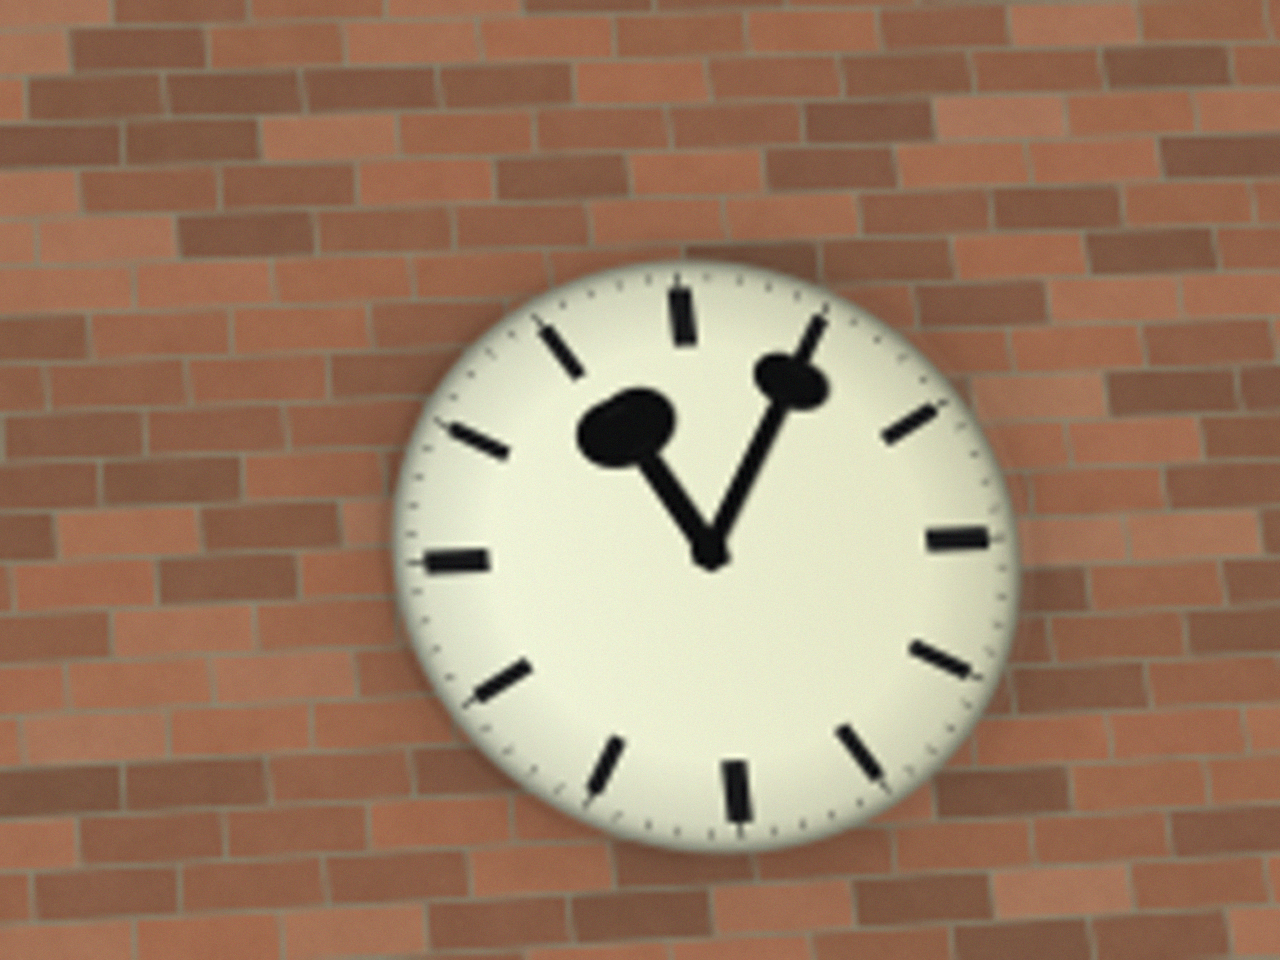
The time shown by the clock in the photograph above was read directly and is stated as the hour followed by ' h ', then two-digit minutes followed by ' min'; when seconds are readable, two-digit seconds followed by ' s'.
11 h 05 min
